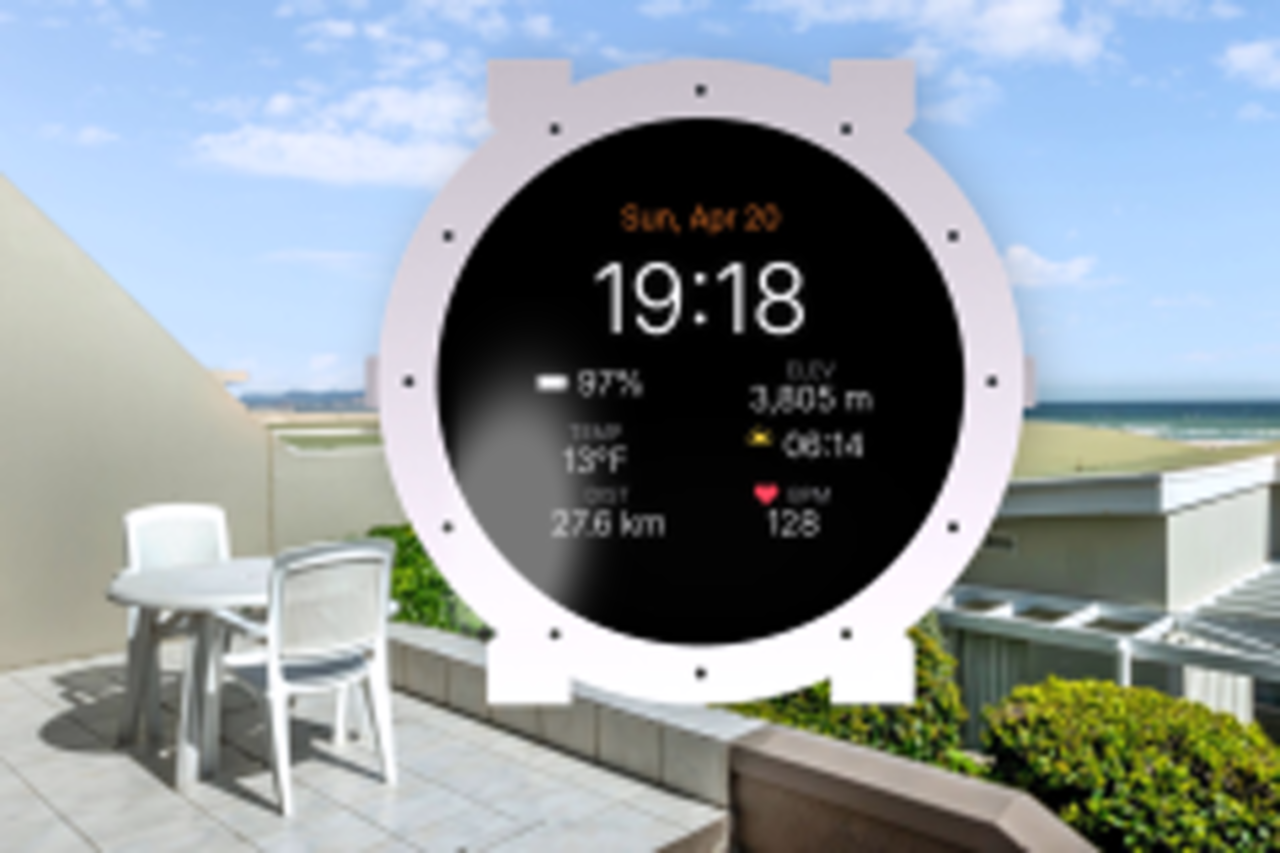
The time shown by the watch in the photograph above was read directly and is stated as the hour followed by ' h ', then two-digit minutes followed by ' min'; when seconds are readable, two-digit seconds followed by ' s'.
19 h 18 min
